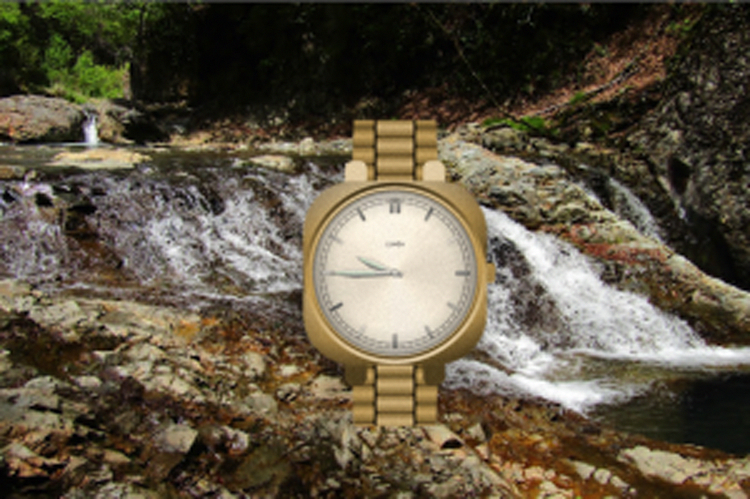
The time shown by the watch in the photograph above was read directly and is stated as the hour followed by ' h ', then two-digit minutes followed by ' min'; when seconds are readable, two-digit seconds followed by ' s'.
9 h 45 min
